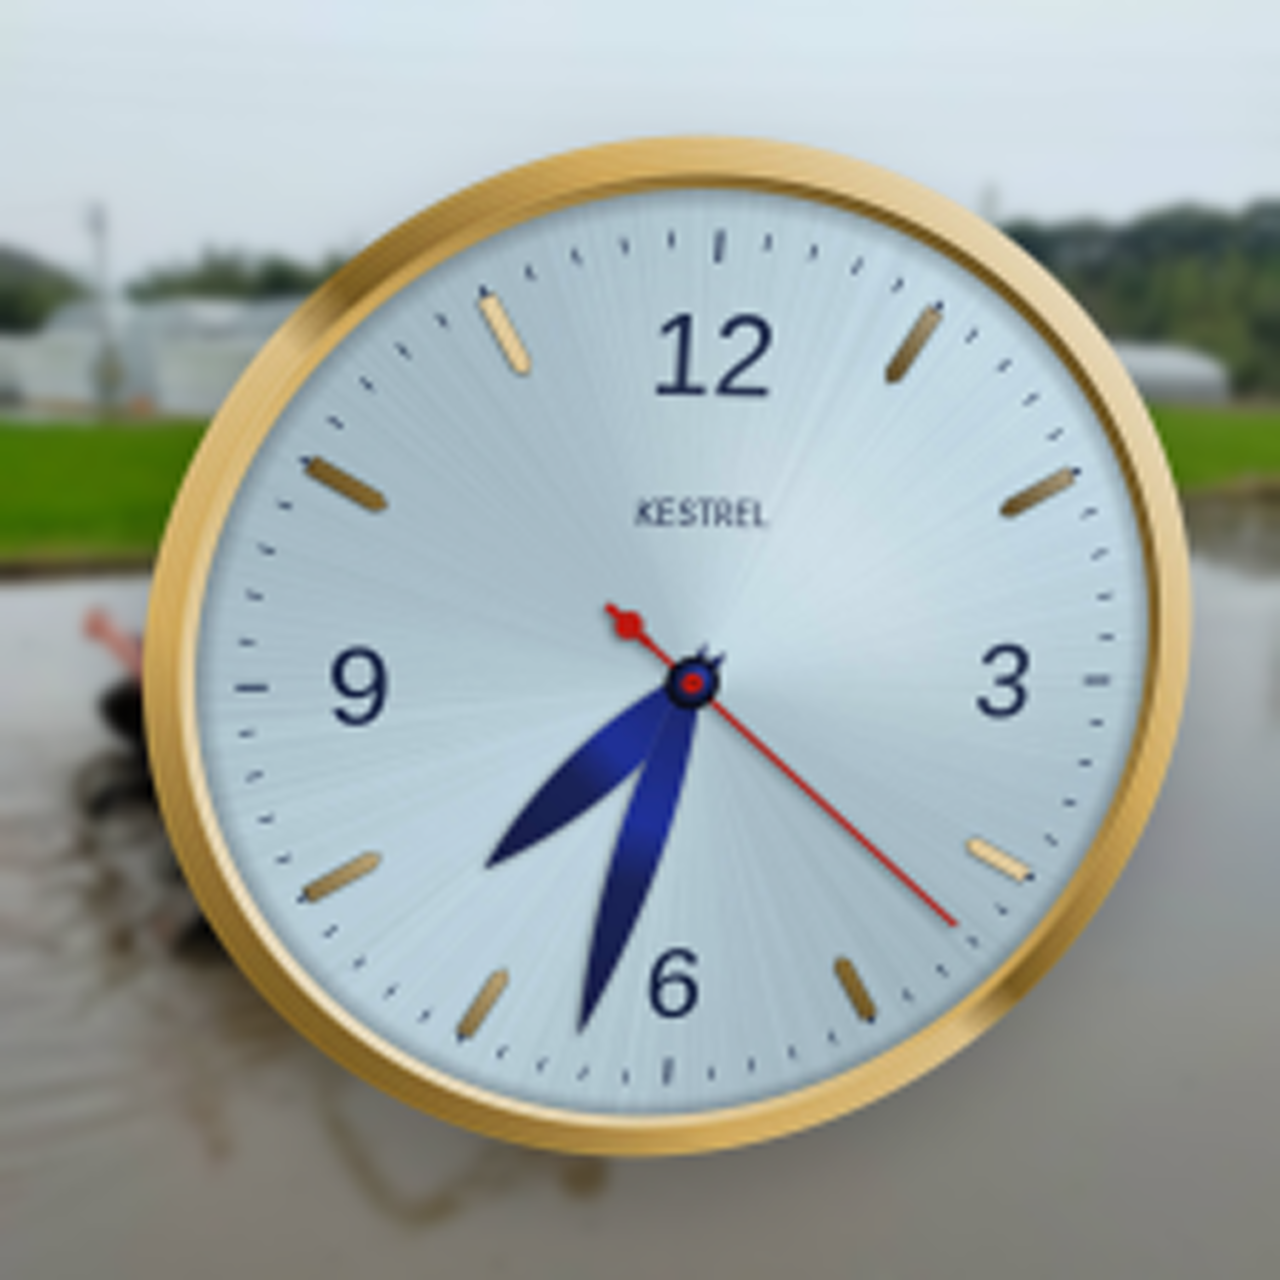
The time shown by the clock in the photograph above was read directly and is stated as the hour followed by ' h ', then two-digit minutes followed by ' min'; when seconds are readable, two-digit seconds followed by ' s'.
7 h 32 min 22 s
